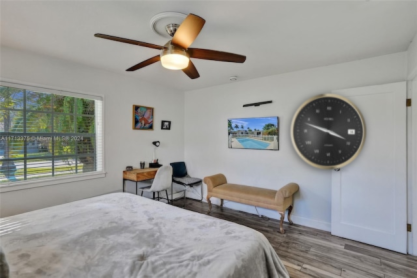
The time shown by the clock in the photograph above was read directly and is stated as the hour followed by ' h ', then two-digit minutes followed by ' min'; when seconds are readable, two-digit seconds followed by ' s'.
3 h 48 min
